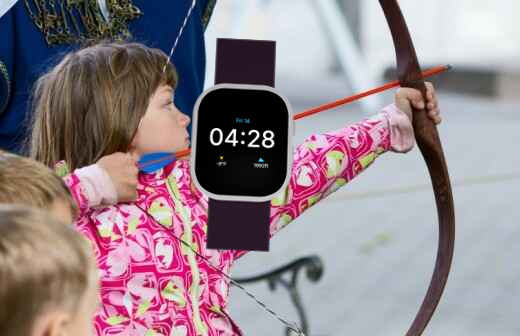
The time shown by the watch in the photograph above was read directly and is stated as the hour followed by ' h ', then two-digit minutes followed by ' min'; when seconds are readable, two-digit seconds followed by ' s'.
4 h 28 min
